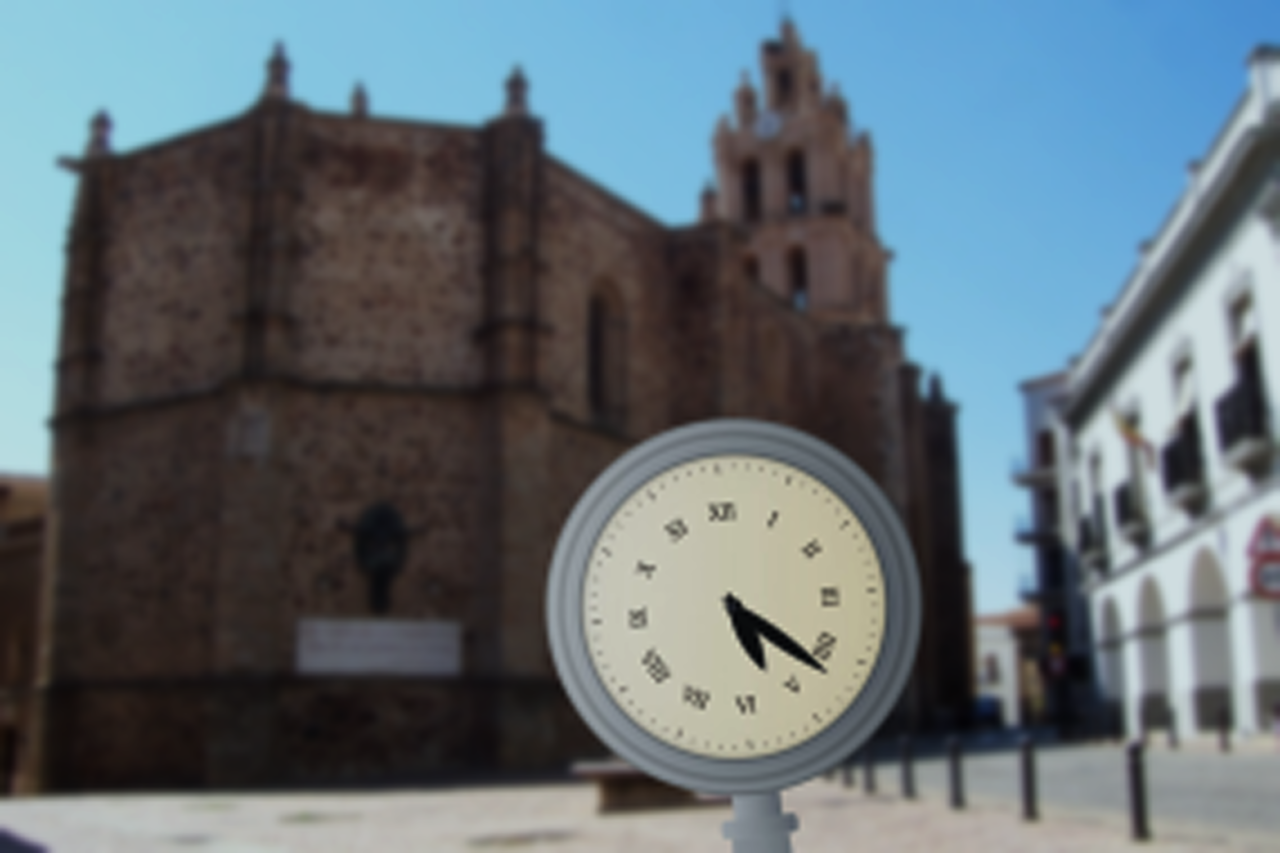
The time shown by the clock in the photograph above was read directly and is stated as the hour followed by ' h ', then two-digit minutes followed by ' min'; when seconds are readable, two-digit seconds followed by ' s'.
5 h 22 min
